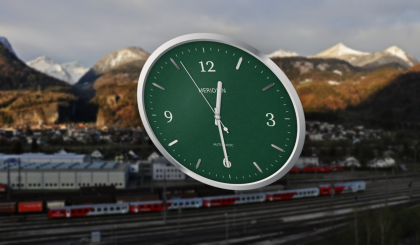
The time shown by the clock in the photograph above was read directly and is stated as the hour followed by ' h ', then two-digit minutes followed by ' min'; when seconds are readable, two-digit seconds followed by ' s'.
12 h 29 min 56 s
